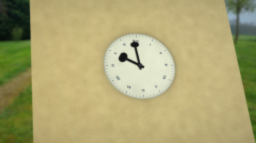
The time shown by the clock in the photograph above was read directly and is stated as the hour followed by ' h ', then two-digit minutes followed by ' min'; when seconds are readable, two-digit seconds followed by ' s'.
9 h 59 min
